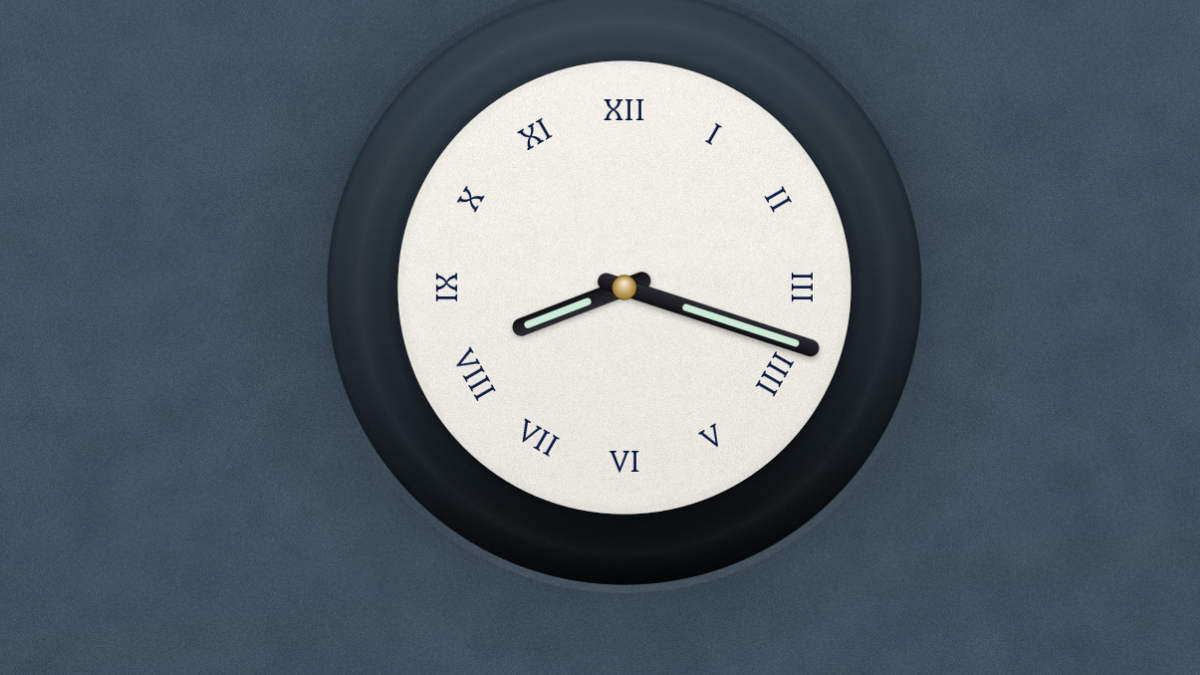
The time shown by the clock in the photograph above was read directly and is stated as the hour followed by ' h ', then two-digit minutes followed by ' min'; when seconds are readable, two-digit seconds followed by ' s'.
8 h 18 min
